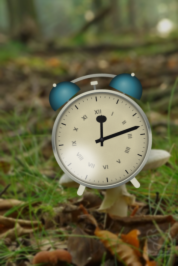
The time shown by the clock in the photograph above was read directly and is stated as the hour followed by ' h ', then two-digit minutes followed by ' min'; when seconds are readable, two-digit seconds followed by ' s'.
12 h 13 min
